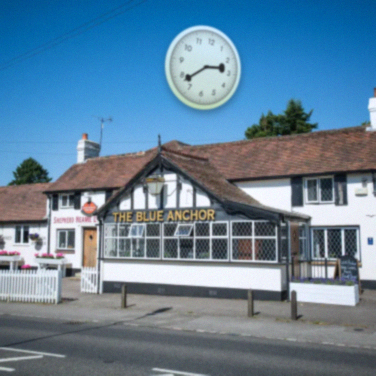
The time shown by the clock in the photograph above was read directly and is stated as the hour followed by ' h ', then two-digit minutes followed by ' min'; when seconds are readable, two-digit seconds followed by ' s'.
2 h 38 min
